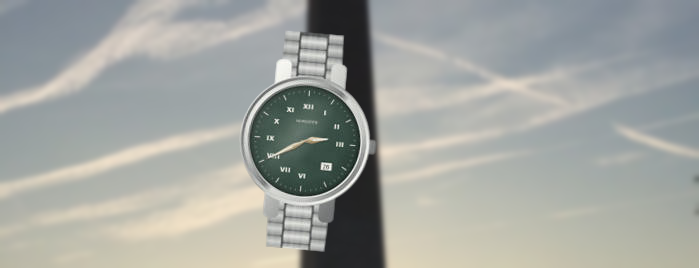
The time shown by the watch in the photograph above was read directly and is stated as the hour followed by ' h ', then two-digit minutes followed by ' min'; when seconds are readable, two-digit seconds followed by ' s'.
2 h 40 min
